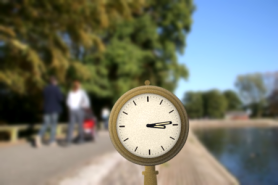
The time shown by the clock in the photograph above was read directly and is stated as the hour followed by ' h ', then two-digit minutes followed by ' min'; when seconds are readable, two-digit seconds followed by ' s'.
3 h 14 min
